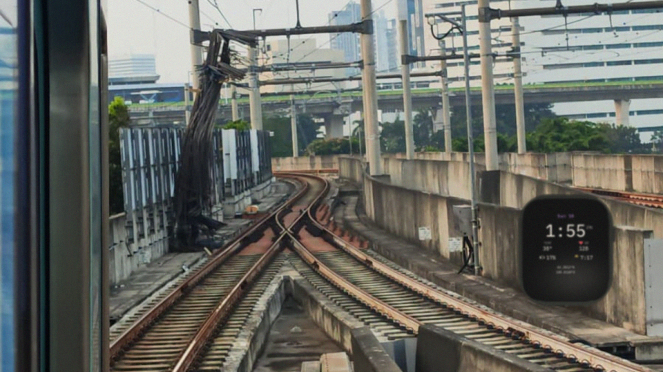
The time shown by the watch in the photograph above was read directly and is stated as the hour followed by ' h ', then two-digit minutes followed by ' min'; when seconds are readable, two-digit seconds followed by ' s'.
1 h 55 min
